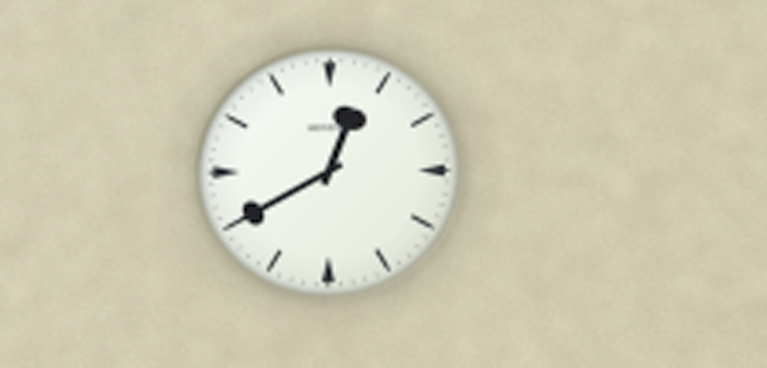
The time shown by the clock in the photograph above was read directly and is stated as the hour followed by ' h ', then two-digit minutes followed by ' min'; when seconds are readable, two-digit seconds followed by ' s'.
12 h 40 min
